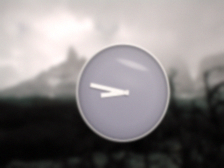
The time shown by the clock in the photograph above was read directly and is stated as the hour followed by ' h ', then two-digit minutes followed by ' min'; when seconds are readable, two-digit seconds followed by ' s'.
8 h 47 min
